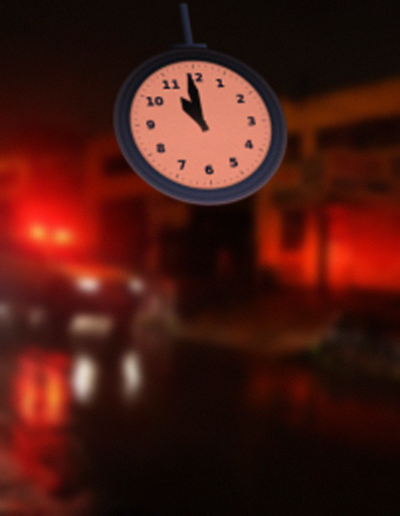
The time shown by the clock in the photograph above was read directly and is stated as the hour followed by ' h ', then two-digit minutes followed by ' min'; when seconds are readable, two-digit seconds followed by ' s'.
10 h 59 min
